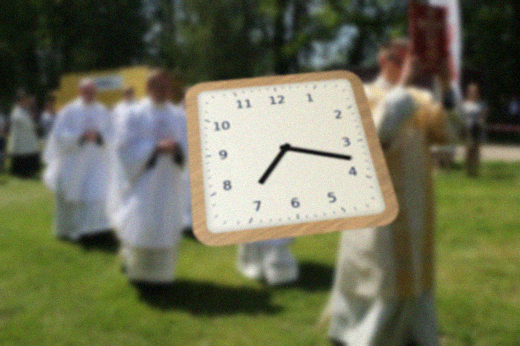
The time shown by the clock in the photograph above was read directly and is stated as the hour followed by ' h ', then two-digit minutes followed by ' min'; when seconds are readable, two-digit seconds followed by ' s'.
7 h 18 min
